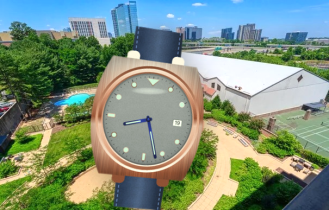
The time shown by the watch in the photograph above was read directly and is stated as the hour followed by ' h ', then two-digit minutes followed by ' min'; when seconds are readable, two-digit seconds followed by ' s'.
8 h 27 min
